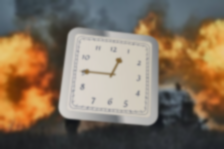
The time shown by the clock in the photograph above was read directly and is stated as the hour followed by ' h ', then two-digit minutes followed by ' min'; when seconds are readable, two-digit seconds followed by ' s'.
12 h 45 min
